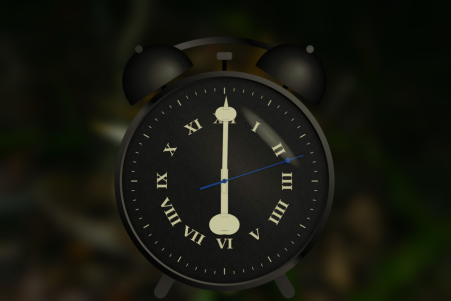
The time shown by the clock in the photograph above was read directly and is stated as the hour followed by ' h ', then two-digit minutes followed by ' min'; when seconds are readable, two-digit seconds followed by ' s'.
6 h 00 min 12 s
